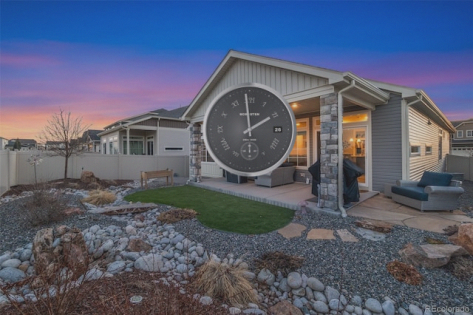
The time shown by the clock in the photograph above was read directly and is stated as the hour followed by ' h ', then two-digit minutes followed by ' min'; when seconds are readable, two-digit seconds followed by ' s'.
1 h 59 min
